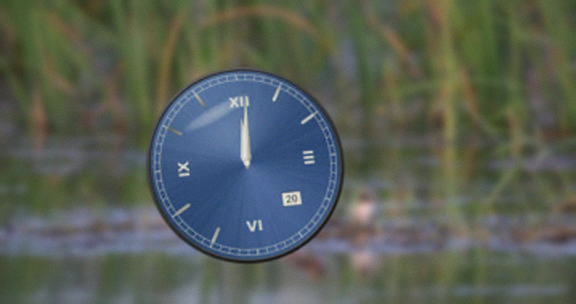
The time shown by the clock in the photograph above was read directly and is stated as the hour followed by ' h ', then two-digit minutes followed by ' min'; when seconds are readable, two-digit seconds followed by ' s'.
12 h 01 min
